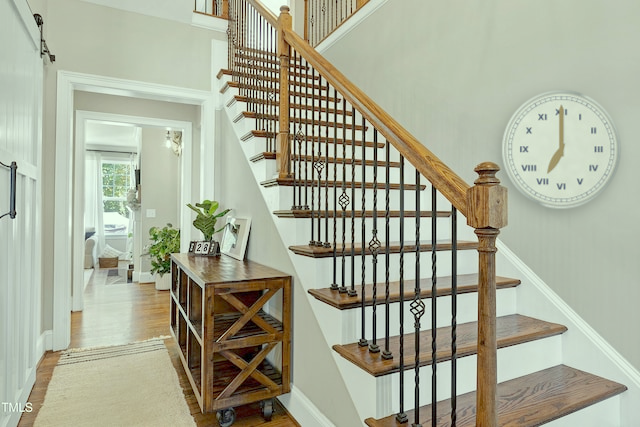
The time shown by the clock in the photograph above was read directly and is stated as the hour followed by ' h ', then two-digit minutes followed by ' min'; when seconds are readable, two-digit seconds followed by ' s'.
7 h 00 min
